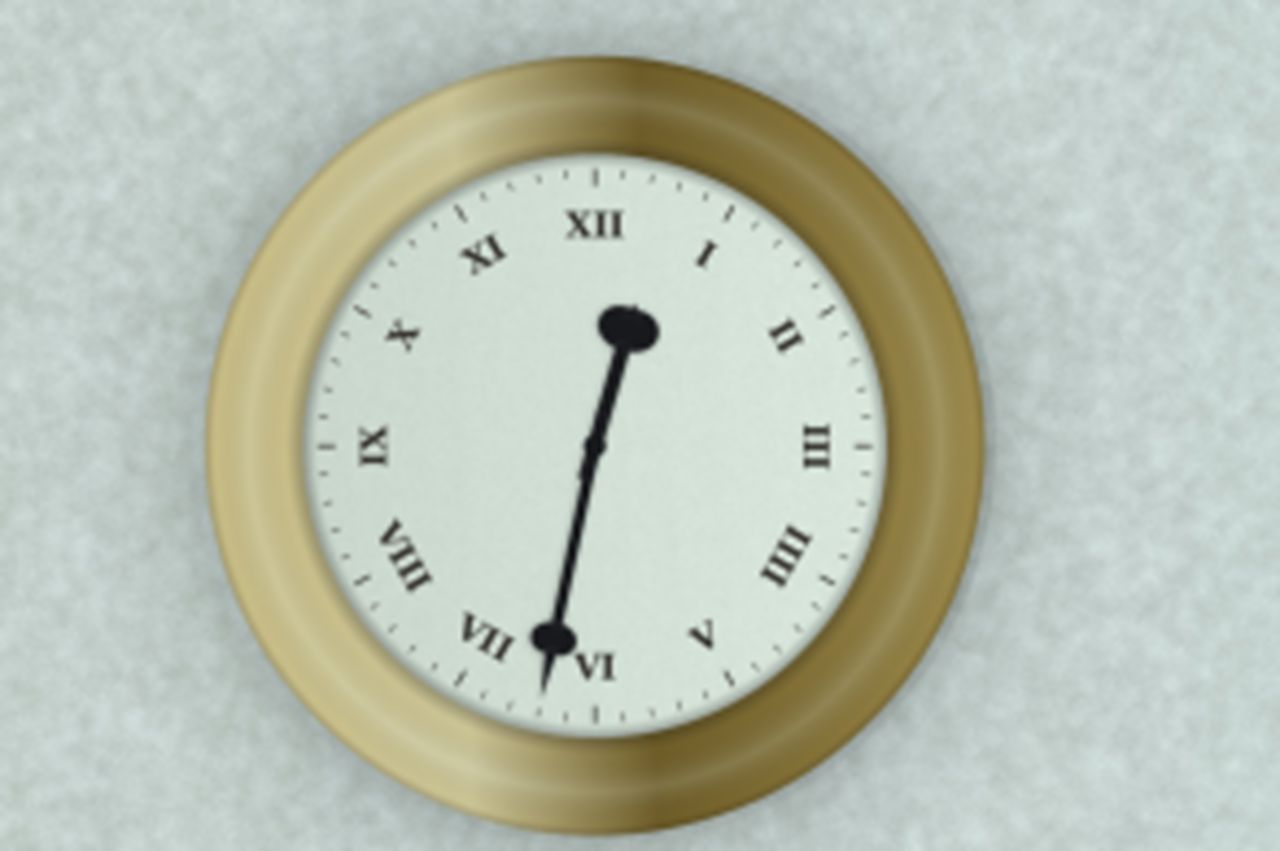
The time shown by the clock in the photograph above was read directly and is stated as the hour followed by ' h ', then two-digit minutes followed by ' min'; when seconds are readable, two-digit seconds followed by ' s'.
12 h 32 min
